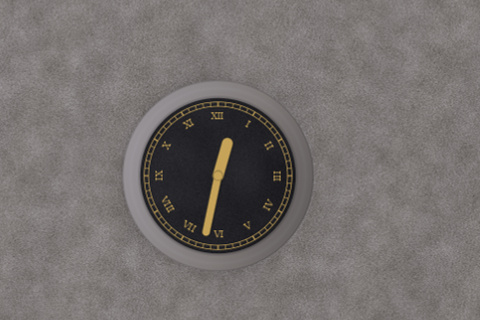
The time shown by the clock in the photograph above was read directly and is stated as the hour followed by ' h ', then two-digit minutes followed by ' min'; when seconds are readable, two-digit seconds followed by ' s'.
12 h 32 min
